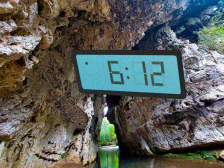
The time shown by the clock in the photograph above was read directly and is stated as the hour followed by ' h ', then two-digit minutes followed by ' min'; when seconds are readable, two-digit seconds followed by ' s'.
6 h 12 min
